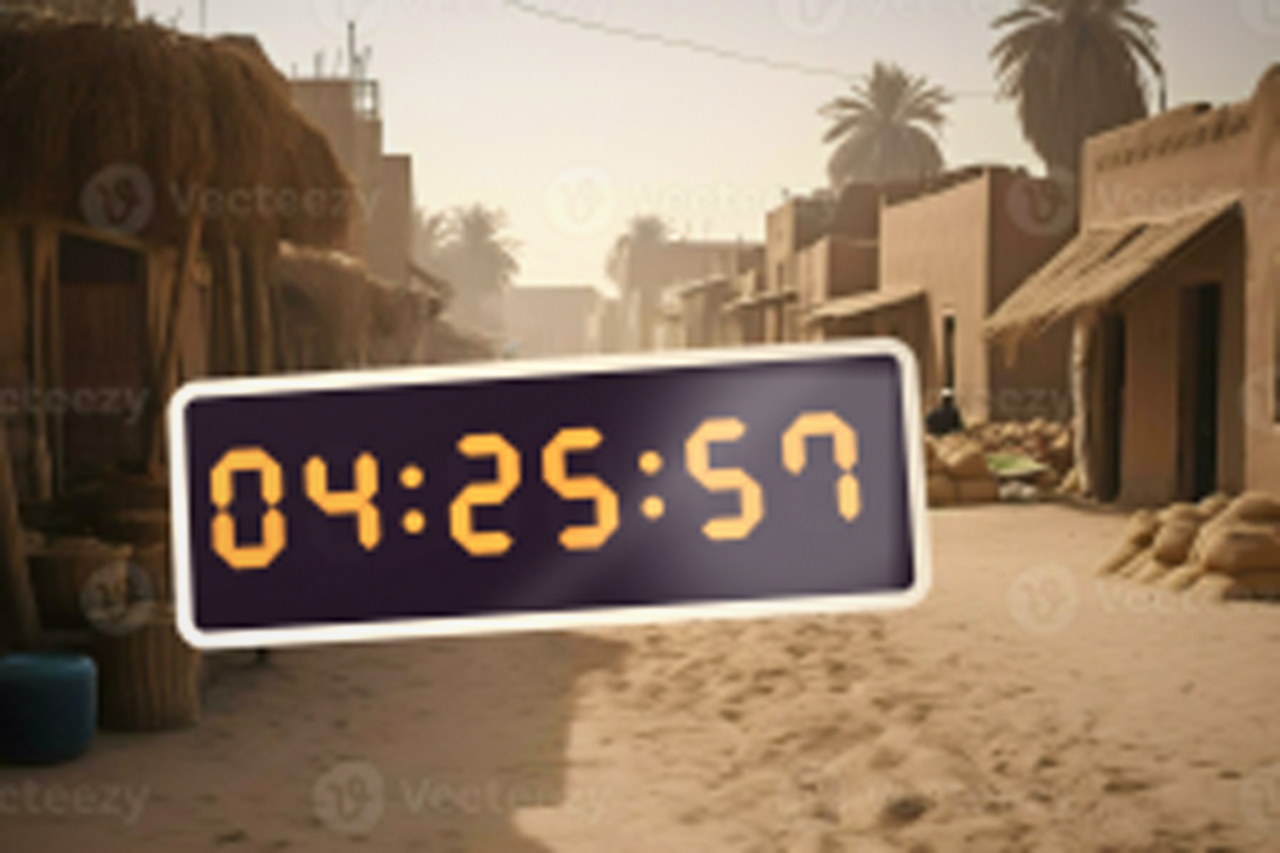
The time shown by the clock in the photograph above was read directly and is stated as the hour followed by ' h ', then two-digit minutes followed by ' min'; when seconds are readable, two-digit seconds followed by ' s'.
4 h 25 min 57 s
